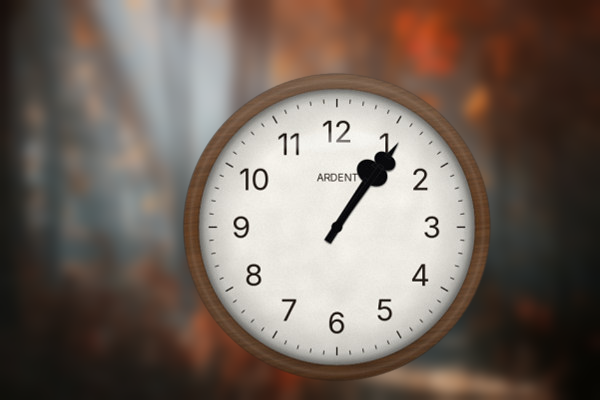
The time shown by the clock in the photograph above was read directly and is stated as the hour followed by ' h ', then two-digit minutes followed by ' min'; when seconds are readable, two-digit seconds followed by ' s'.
1 h 06 min
